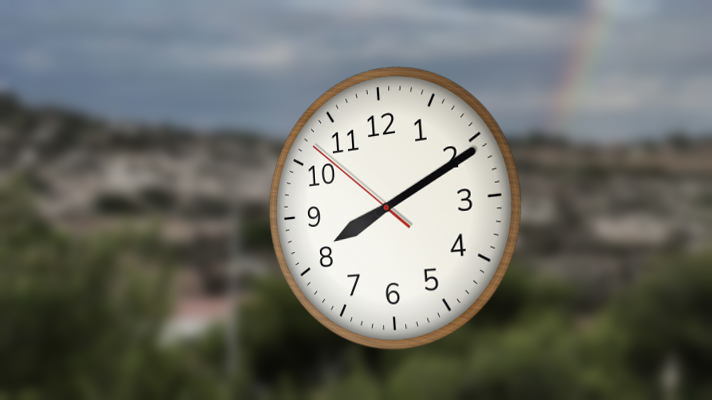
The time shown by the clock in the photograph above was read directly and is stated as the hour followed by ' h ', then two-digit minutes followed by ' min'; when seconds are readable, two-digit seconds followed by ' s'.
8 h 10 min 52 s
